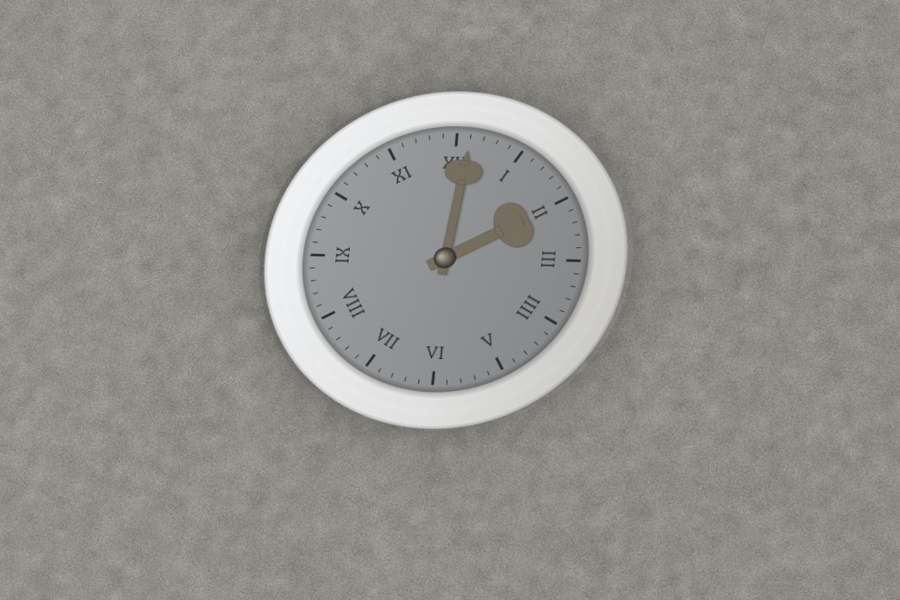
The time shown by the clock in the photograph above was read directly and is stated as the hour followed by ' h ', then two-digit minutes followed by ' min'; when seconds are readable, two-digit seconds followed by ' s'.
2 h 01 min
